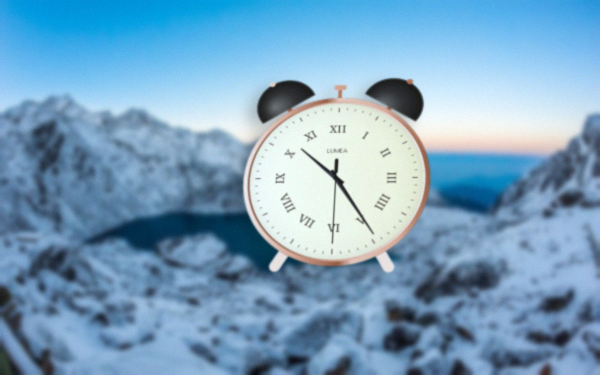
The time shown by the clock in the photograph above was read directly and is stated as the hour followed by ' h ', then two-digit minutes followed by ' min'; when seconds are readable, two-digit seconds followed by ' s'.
10 h 24 min 30 s
